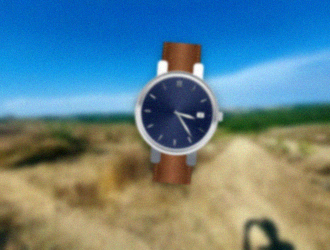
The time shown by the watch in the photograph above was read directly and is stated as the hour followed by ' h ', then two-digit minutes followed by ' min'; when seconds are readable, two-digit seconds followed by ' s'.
3 h 24 min
